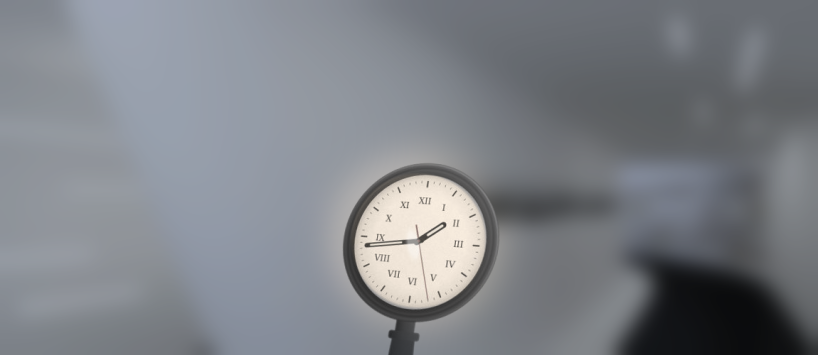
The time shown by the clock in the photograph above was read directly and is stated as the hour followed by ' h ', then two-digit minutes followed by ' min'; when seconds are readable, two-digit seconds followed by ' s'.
1 h 43 min 27 s
